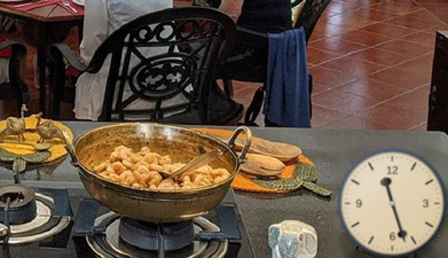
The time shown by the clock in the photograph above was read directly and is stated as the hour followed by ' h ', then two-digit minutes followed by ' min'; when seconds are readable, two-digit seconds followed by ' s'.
11 h 27 min
